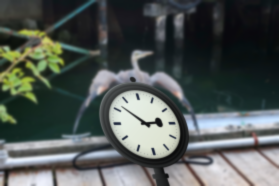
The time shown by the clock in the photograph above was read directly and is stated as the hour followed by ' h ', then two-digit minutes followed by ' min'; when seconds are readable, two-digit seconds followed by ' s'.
2 h 52 min
